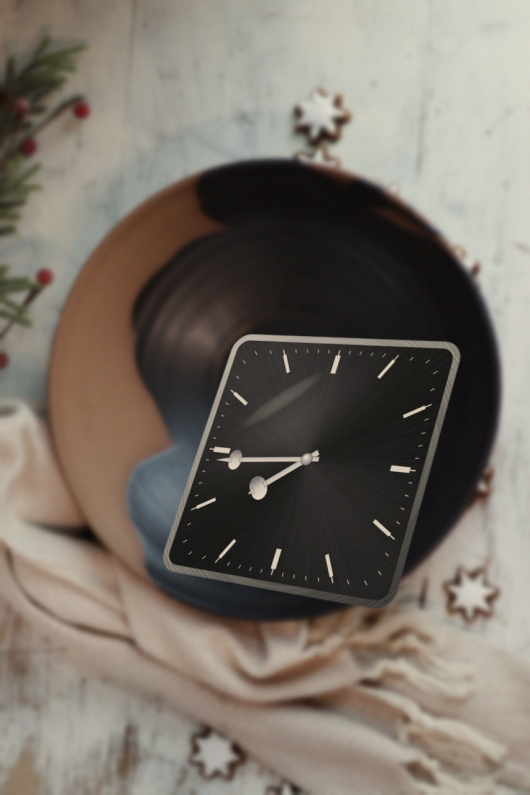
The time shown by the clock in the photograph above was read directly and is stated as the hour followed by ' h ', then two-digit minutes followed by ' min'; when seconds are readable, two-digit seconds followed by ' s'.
7 h 44 min
